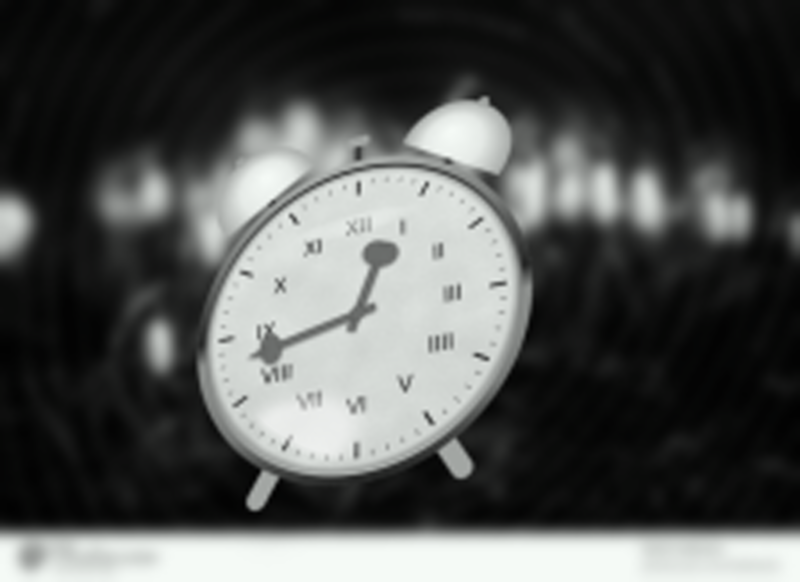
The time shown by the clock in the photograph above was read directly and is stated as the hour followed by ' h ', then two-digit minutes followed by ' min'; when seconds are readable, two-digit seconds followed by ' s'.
12 h 43 min
